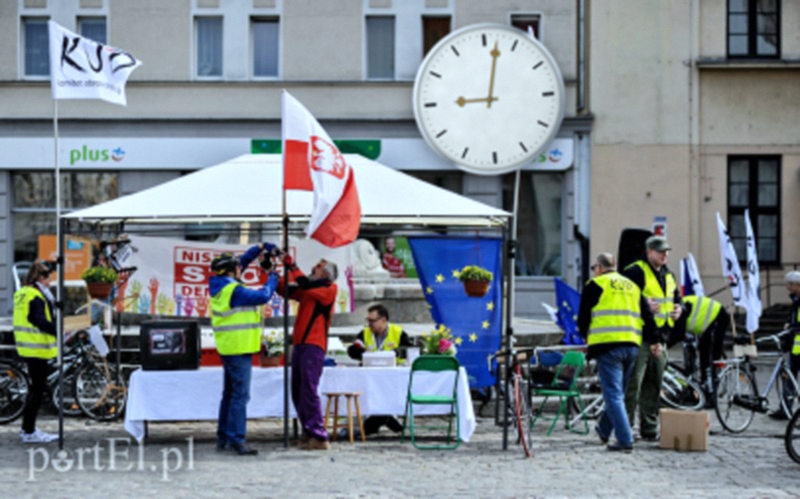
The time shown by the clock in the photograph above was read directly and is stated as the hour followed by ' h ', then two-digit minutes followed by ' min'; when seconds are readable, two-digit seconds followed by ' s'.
9 h 02 min
